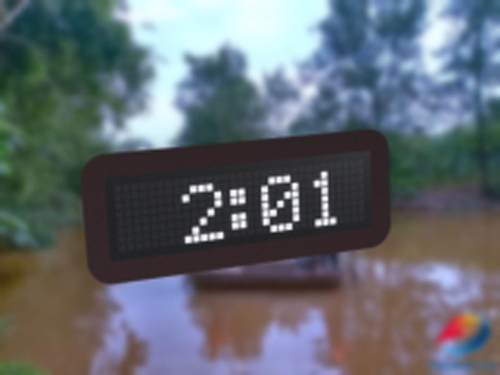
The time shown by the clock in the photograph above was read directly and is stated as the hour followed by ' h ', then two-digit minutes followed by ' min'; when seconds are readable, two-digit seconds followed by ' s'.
2 h 01 min
